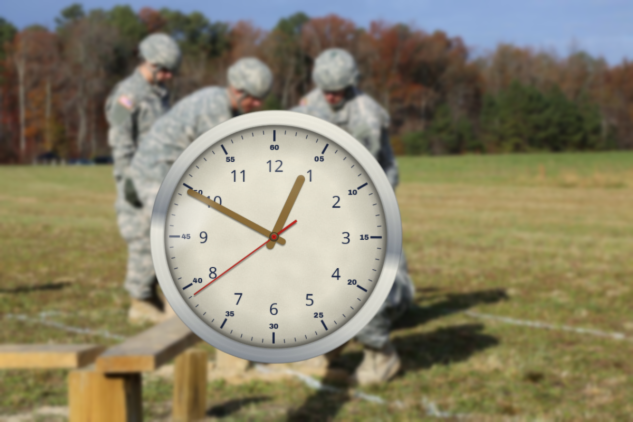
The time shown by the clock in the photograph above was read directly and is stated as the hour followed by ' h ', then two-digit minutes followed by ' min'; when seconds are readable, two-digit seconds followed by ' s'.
12 h 49 min 39 s
